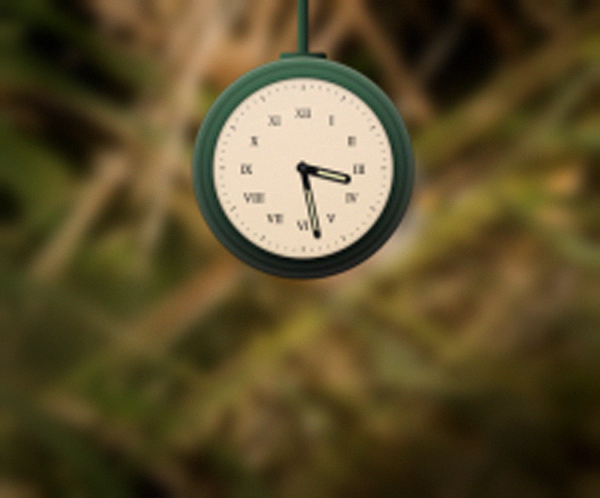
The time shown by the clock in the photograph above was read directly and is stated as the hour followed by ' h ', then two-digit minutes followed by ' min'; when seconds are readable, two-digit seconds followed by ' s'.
3 h 28 min
